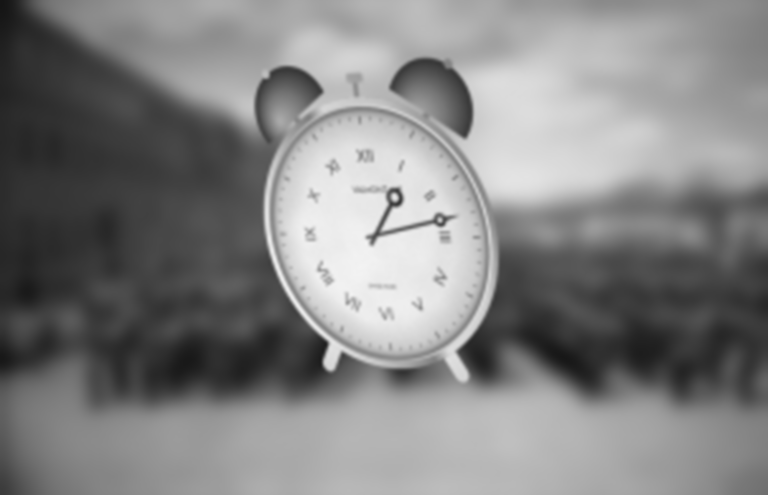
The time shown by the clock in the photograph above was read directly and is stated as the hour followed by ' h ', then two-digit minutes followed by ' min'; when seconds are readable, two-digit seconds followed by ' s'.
1 h 13 min
